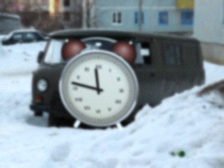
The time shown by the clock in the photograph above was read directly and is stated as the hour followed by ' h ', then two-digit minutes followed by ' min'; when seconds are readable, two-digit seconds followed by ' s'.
11 h 47 min
